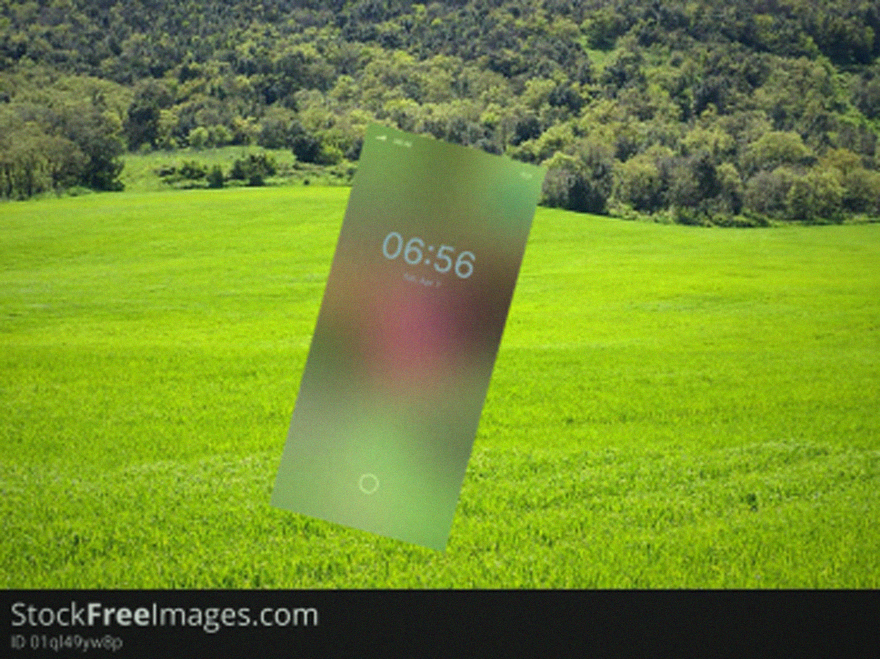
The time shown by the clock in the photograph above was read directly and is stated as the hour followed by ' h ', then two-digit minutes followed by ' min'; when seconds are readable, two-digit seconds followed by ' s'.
6 h 56 min
